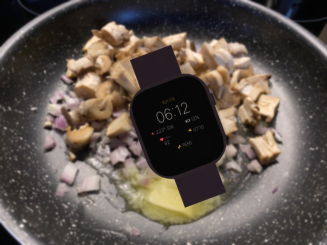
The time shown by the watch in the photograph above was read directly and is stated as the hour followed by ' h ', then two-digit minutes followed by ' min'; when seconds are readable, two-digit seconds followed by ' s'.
6 h 12 min
